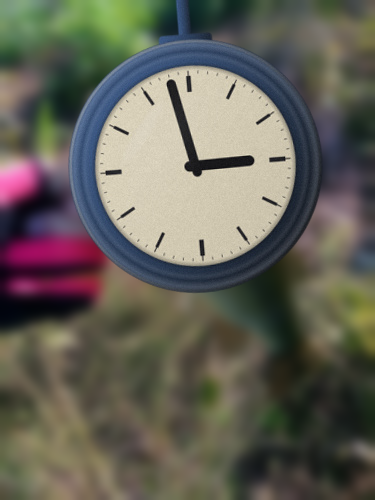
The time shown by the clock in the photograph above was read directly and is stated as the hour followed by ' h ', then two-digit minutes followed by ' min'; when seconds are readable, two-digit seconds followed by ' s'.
2 h 58 min
